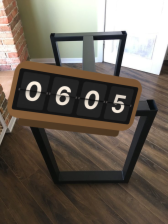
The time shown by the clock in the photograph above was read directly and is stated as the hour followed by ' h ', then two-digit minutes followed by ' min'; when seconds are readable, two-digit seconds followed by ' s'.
6 h 05 min
